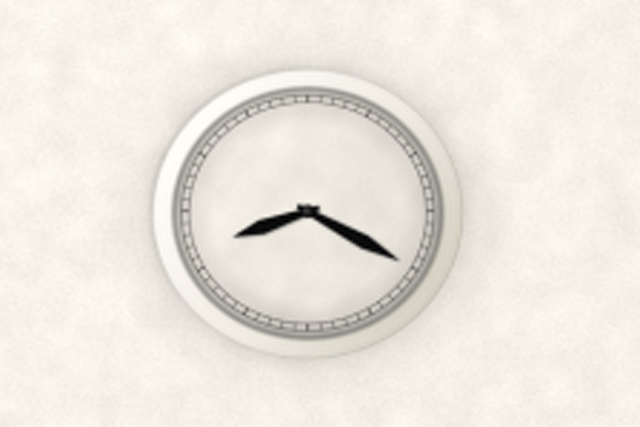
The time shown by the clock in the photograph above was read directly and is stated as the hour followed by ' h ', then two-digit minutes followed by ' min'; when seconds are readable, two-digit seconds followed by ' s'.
8 h 20 min
